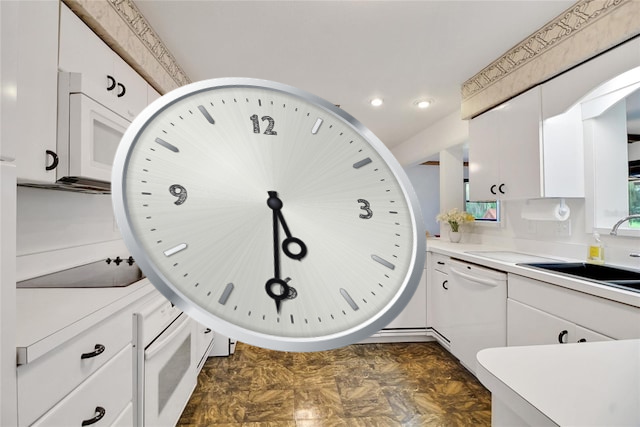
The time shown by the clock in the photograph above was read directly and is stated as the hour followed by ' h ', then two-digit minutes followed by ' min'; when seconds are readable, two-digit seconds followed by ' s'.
5 h 31 min
